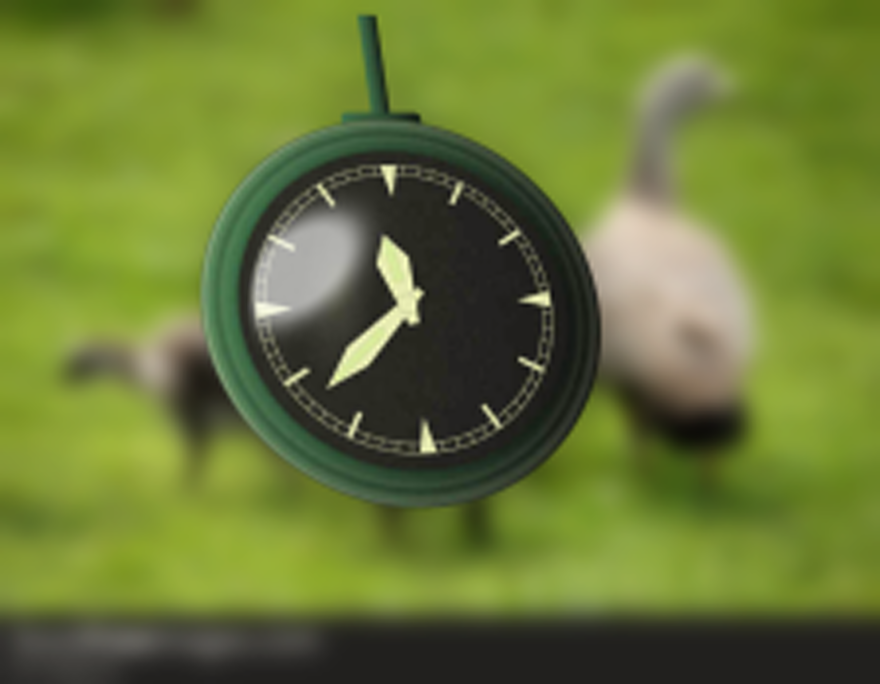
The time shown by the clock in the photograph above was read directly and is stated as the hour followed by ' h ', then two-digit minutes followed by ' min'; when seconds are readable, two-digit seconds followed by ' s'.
11 h 38 min
